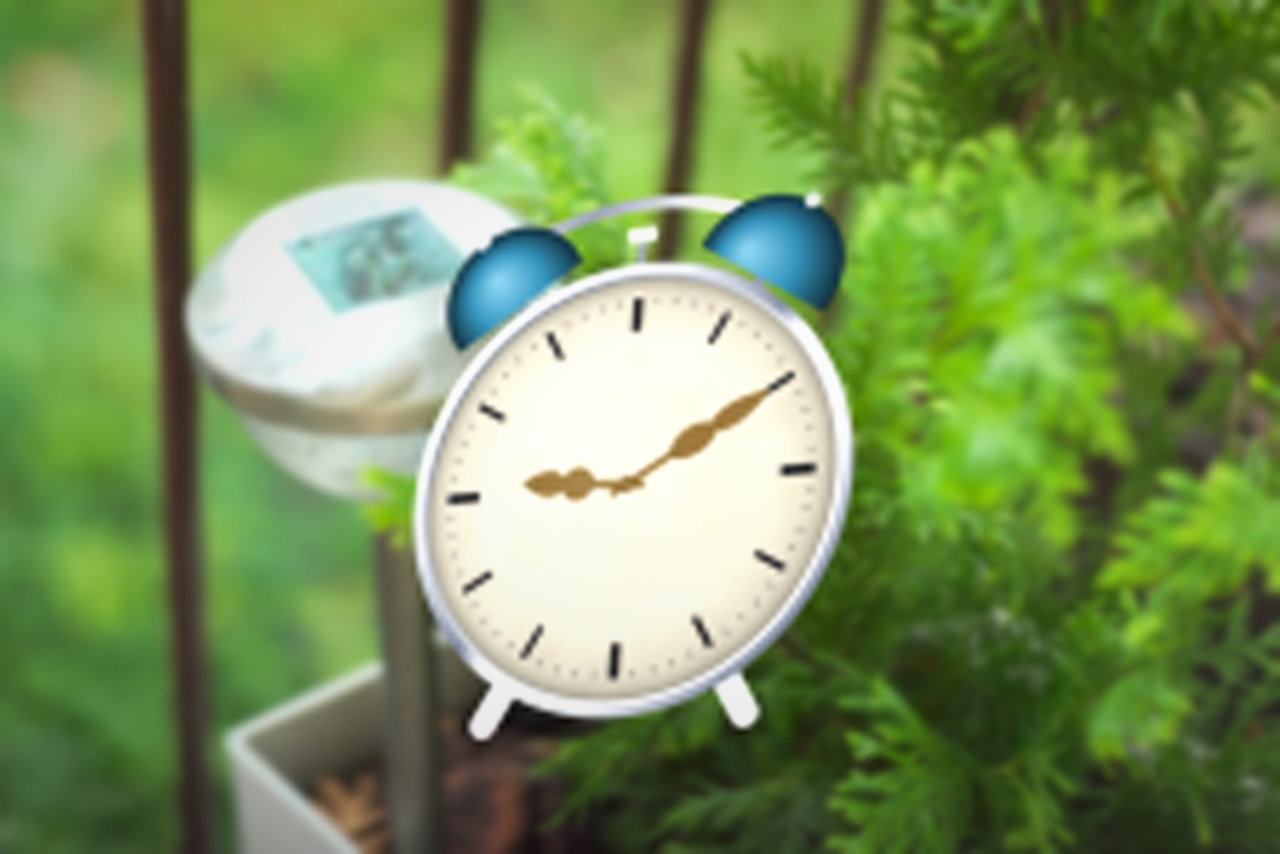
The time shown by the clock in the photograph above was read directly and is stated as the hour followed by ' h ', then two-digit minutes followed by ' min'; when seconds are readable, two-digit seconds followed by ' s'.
9 h 10 min
